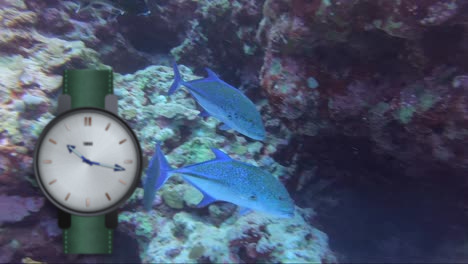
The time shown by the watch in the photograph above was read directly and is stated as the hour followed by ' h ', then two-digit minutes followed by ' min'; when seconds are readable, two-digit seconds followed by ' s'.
10 h 17 min
